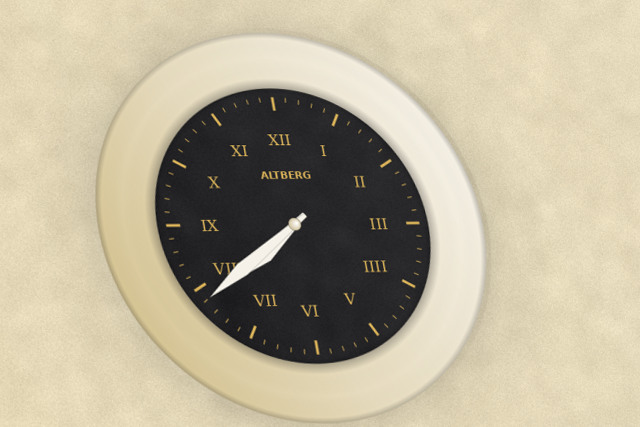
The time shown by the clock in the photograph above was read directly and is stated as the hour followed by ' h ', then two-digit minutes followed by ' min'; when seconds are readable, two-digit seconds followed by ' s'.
7 h 39 min
